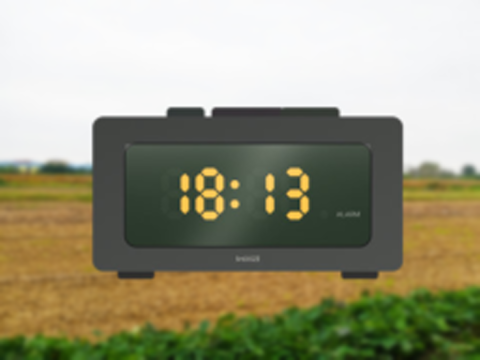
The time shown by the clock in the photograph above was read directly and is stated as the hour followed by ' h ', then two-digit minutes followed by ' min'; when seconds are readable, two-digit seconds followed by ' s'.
18 h 13 min
